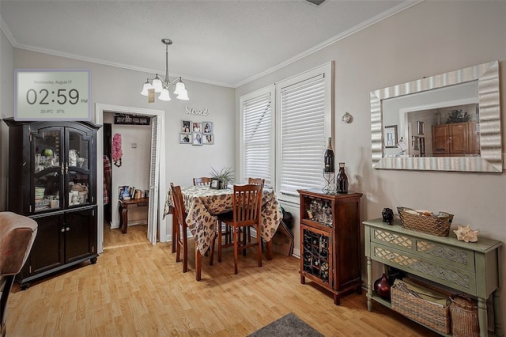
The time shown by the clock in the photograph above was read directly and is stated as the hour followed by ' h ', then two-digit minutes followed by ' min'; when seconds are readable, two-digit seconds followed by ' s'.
2 h 59 min
